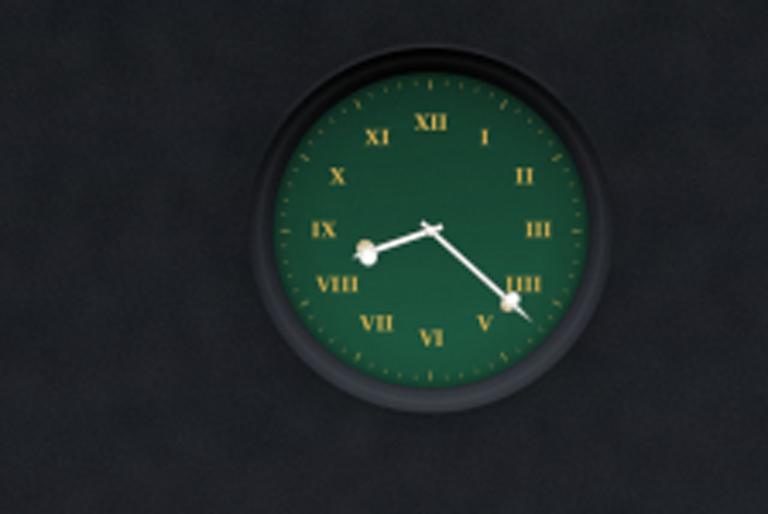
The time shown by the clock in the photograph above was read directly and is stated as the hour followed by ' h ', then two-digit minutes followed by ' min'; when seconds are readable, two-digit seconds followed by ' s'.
8 h 22 min
